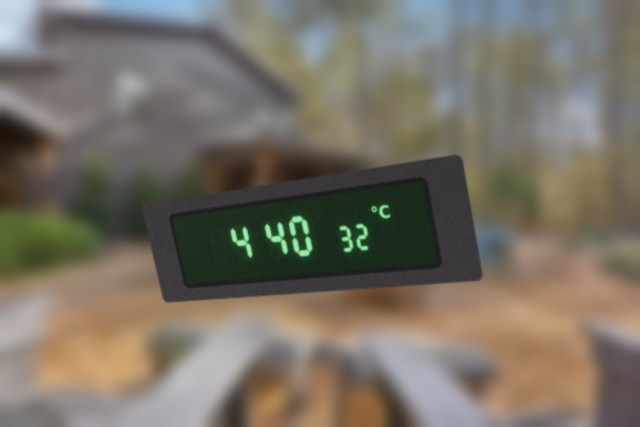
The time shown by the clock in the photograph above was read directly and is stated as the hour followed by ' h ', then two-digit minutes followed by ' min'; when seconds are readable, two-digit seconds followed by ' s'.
4 h 40 min
